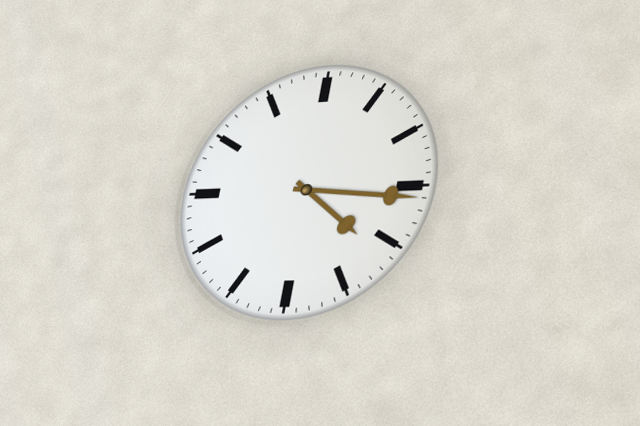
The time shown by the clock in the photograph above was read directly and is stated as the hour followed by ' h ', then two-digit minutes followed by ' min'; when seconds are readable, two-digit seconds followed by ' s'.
4 h 16 min
